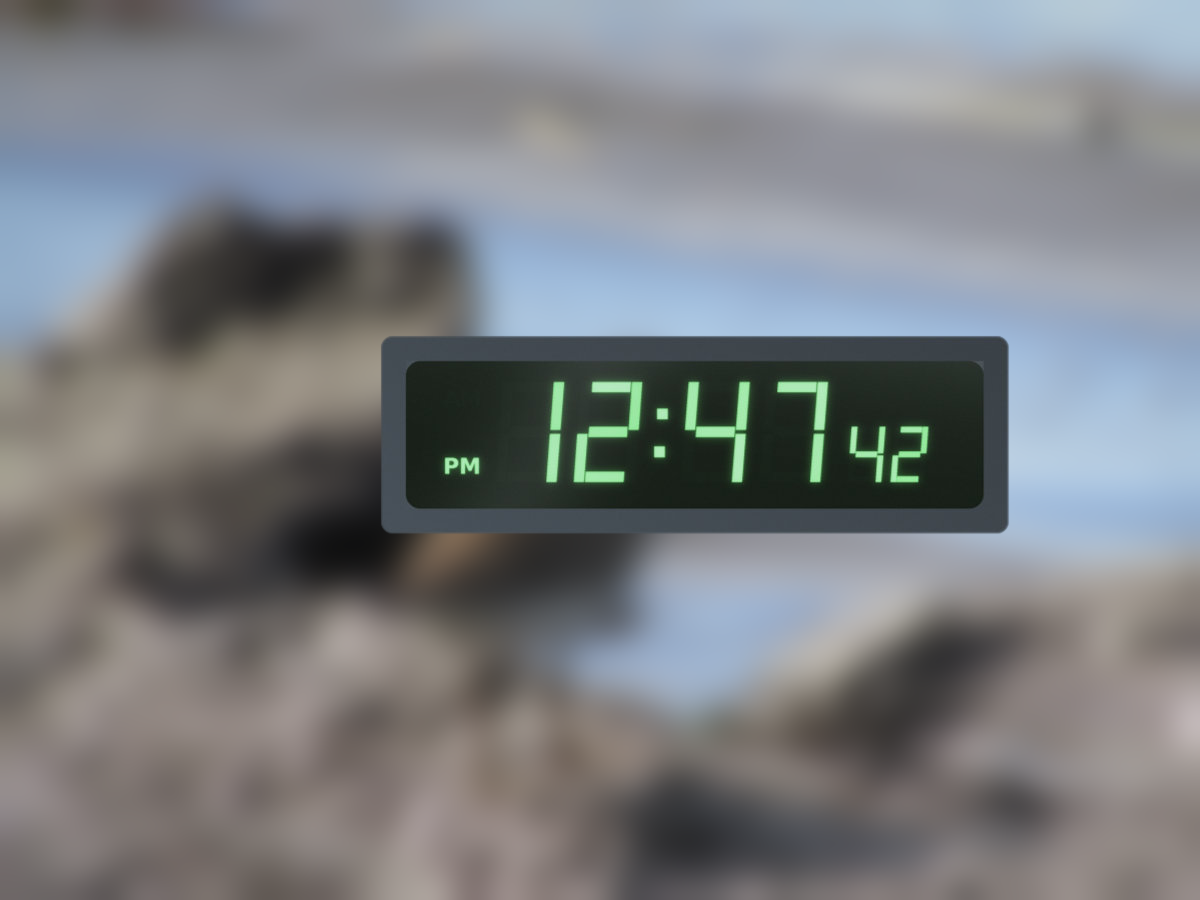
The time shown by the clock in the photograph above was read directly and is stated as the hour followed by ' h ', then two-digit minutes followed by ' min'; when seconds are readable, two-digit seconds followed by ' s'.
12 h 47 min 42 s
